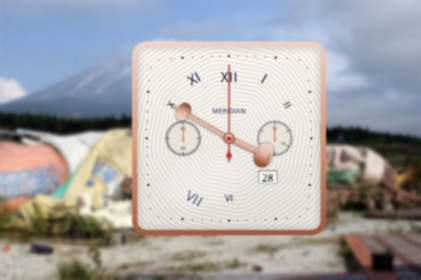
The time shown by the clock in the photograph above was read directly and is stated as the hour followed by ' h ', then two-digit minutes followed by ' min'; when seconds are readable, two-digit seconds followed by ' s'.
3 h 50 min
